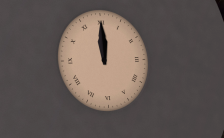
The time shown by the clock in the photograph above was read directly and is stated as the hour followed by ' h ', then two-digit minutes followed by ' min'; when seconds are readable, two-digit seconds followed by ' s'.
12 h 00 min
